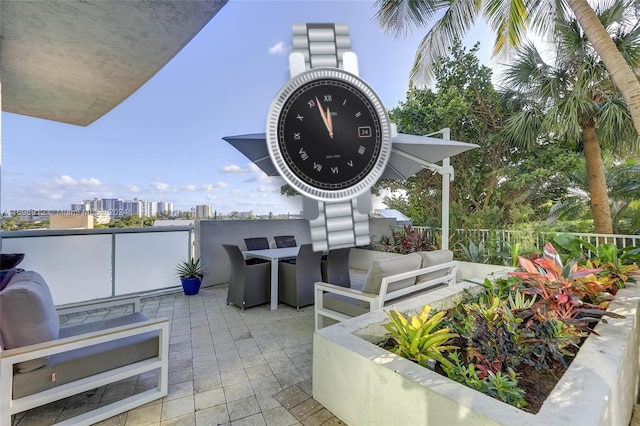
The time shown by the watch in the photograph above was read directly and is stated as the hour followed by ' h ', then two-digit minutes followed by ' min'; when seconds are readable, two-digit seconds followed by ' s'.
11 h 57 min
